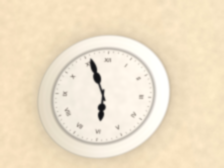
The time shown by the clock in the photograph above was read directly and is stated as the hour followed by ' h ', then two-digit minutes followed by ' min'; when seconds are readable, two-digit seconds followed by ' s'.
5 h 56 min
